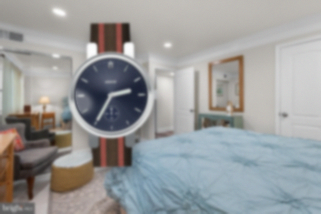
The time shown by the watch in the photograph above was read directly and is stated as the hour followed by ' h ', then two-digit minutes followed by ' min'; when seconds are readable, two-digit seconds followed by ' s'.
2 h 35 min
